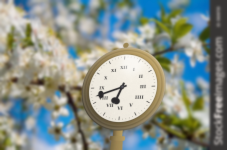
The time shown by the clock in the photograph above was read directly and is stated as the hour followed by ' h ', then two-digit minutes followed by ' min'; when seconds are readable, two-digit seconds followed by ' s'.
6 h 42 min
